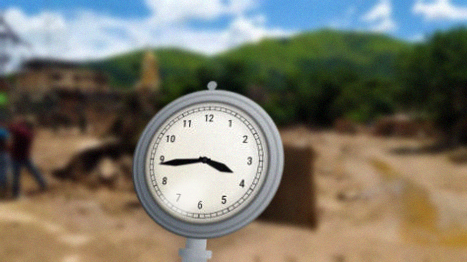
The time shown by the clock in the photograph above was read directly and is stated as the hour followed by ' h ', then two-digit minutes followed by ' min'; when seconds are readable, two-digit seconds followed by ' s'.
3 h 44 min
